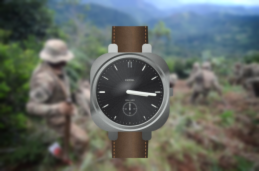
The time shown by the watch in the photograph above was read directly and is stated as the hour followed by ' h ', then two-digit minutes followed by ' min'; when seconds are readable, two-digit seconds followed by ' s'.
3 h 16 min
